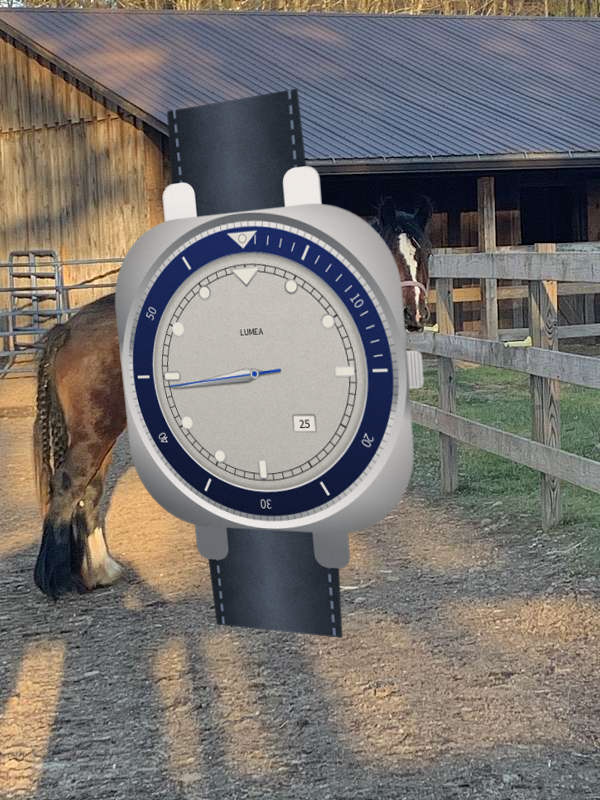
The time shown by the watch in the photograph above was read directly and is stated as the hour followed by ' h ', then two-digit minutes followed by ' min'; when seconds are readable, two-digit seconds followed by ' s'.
8 h 43 min 44 s
